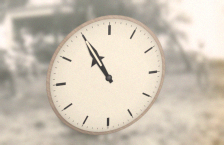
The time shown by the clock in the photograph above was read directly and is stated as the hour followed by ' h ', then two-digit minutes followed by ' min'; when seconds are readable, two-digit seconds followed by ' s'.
10 h 55 min
